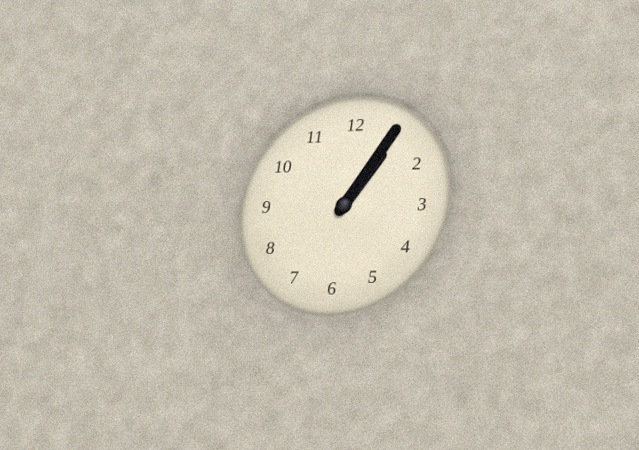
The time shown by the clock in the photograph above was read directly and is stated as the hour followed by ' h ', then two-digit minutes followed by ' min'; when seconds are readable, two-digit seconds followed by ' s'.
1 h 05 min
